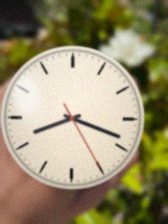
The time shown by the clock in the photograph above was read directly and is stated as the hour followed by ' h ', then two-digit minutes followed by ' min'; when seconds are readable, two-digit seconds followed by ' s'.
8 h 18 min 25 s
